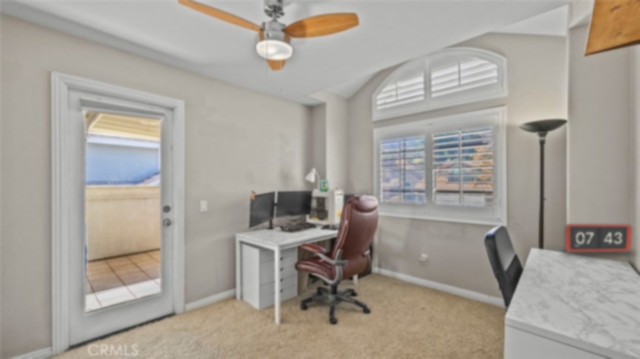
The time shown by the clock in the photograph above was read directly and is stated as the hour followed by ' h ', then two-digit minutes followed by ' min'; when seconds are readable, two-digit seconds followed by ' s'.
7 h 43 min
